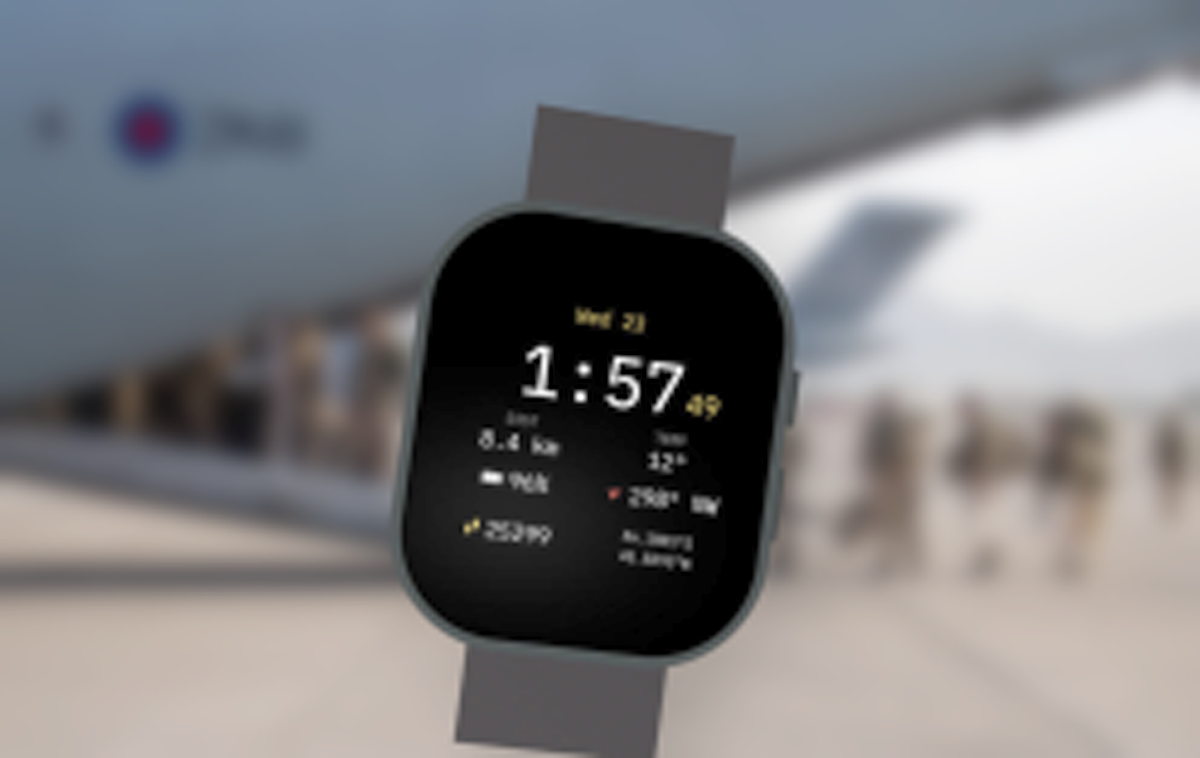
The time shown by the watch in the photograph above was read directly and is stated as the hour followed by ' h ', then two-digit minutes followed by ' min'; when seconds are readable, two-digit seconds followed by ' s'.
1 h 57 min
